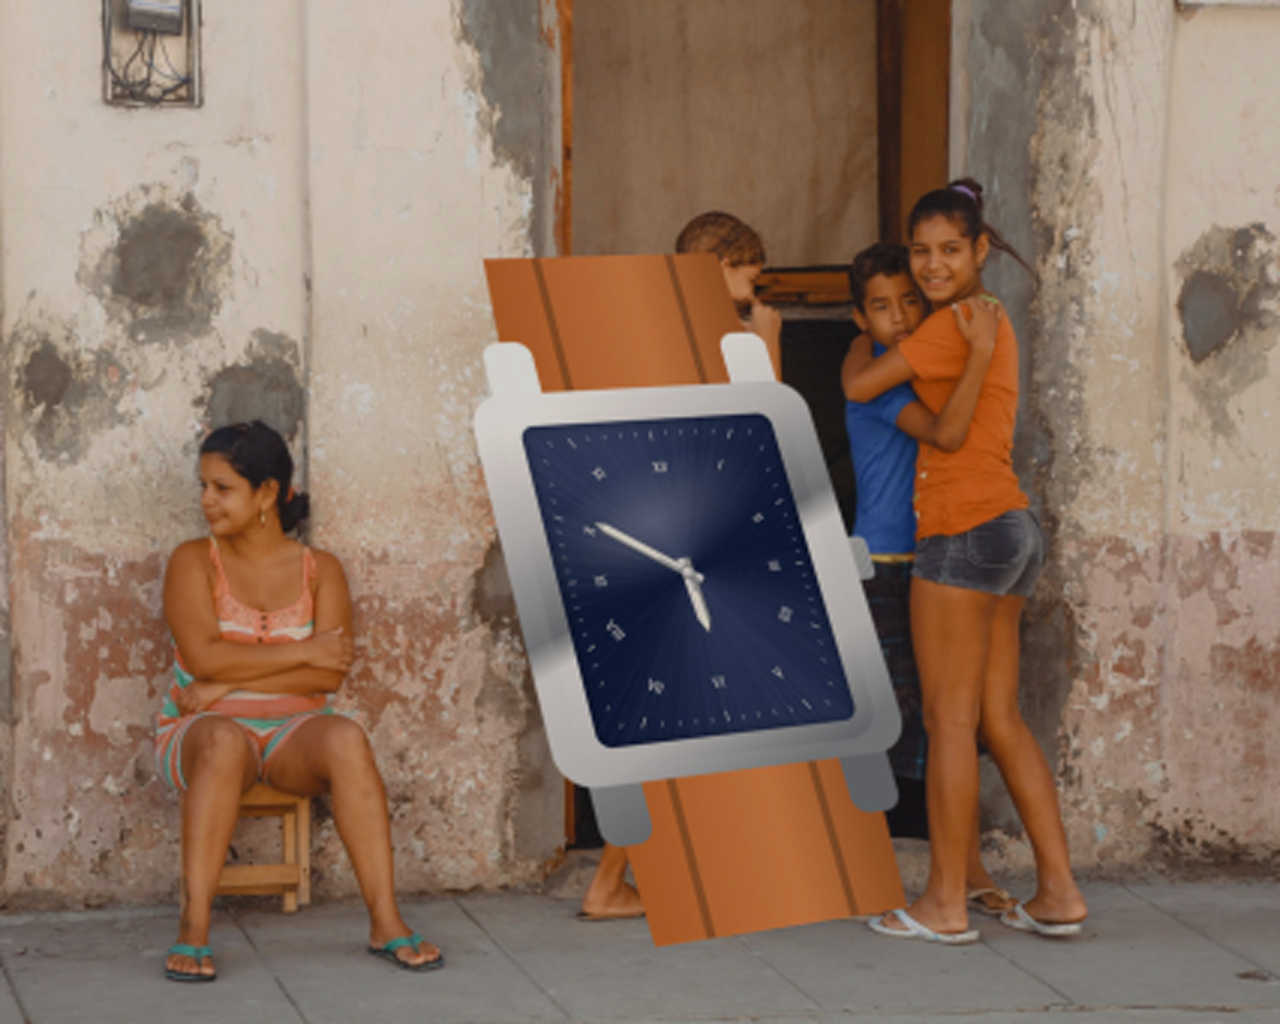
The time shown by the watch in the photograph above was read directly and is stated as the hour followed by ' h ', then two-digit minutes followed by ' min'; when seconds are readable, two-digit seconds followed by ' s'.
5 h 51 min
